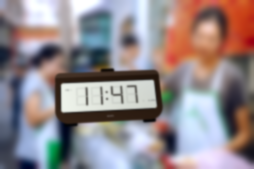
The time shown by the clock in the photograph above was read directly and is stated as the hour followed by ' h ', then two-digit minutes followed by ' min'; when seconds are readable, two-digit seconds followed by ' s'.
11 h 47 min
